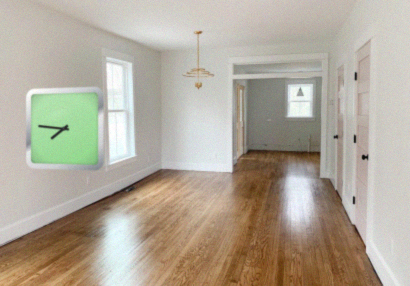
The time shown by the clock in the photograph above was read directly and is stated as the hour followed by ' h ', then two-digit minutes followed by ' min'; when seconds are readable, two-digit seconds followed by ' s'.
7 h 46 min
